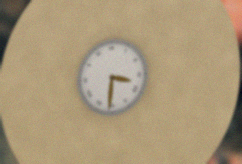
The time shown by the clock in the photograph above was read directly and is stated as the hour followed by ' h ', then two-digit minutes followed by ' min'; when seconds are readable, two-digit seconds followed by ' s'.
3 h 31 min
